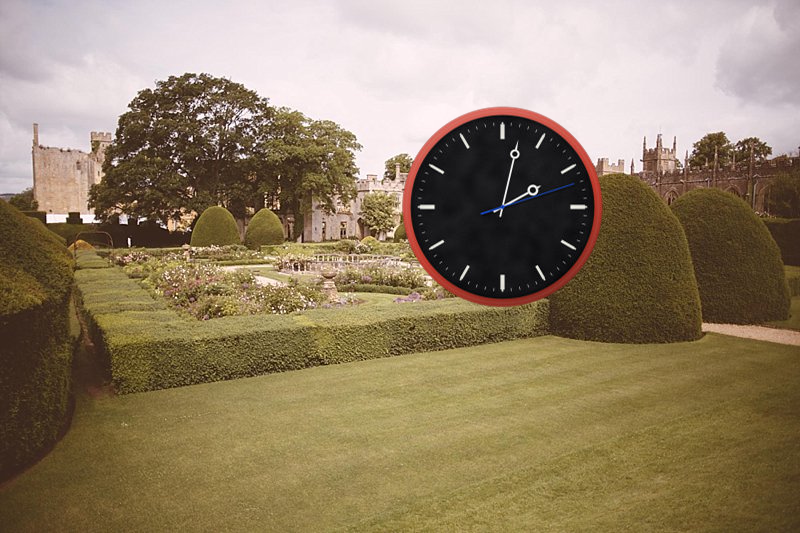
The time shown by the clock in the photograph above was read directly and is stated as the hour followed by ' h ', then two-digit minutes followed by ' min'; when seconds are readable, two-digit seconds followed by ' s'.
2 h 02 min 12 s
